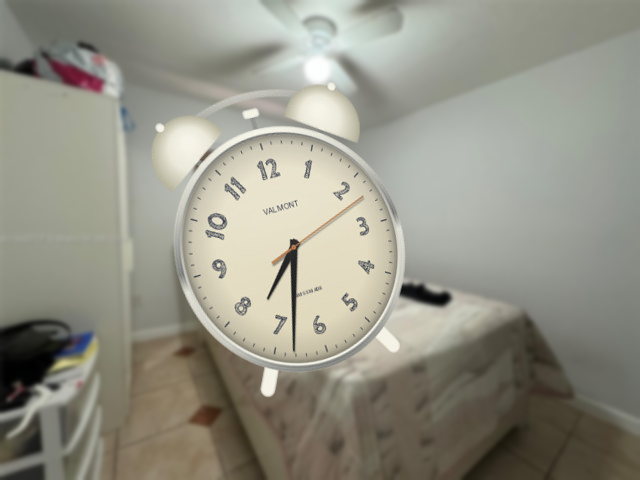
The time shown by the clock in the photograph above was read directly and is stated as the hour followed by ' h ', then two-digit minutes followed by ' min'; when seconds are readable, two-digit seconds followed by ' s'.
7 h 33 min 12 s
